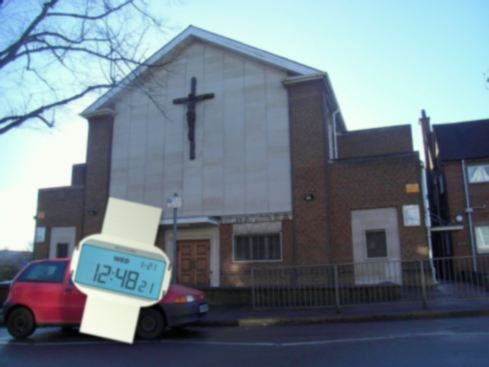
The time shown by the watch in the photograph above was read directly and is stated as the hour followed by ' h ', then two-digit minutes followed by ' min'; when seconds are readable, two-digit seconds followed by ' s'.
12 h 48 min 21 s
